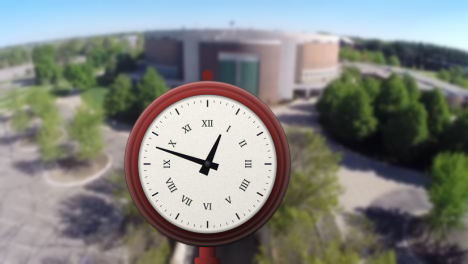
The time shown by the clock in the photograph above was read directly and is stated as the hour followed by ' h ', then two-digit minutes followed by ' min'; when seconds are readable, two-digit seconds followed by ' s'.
12 h 48 min
